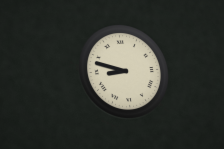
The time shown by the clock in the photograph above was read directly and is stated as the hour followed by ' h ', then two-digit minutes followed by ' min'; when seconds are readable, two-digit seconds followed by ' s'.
8 h 48 min
